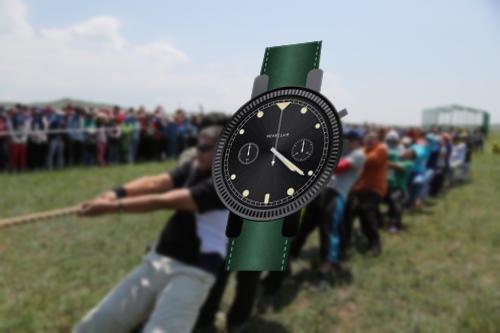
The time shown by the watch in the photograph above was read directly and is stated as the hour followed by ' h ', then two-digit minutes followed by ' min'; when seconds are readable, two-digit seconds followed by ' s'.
4 h 21 min
